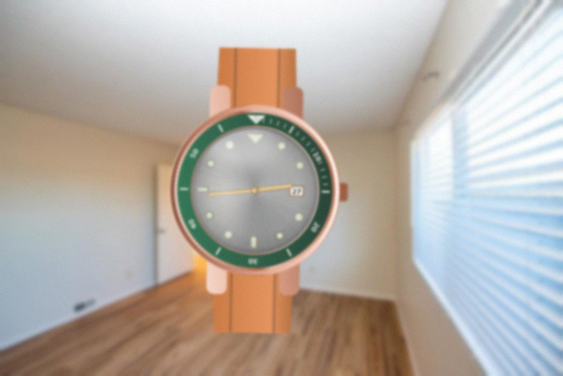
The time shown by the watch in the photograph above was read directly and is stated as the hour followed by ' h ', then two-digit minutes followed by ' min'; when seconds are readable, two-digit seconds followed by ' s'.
2 h 44 min
